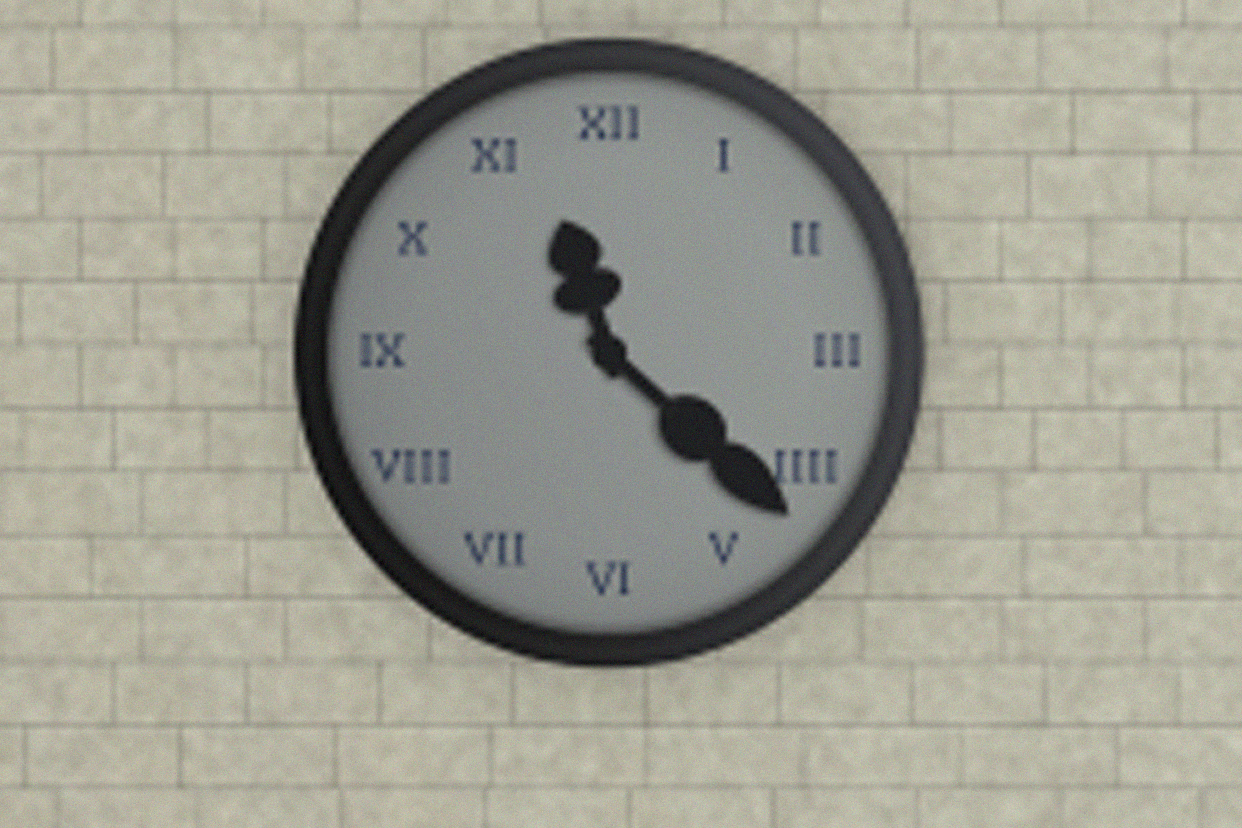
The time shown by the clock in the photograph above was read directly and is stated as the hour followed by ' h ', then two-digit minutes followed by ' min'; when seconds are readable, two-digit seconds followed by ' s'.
11 h 22 min
